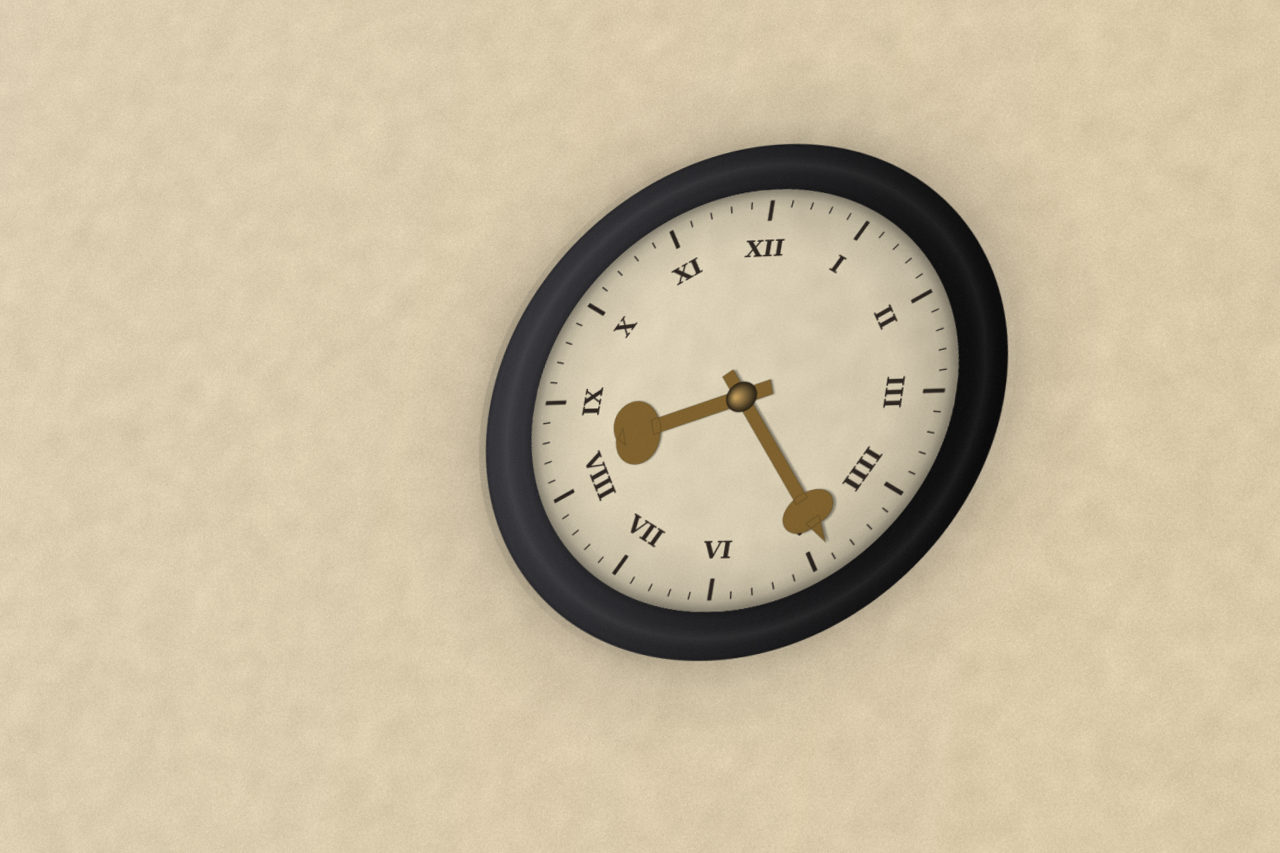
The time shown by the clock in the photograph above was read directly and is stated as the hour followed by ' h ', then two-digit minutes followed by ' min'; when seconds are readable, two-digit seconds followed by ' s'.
8 h 24 min
